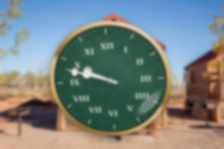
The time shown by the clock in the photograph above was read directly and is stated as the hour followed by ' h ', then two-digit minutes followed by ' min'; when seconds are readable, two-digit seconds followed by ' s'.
9 h 48 min
